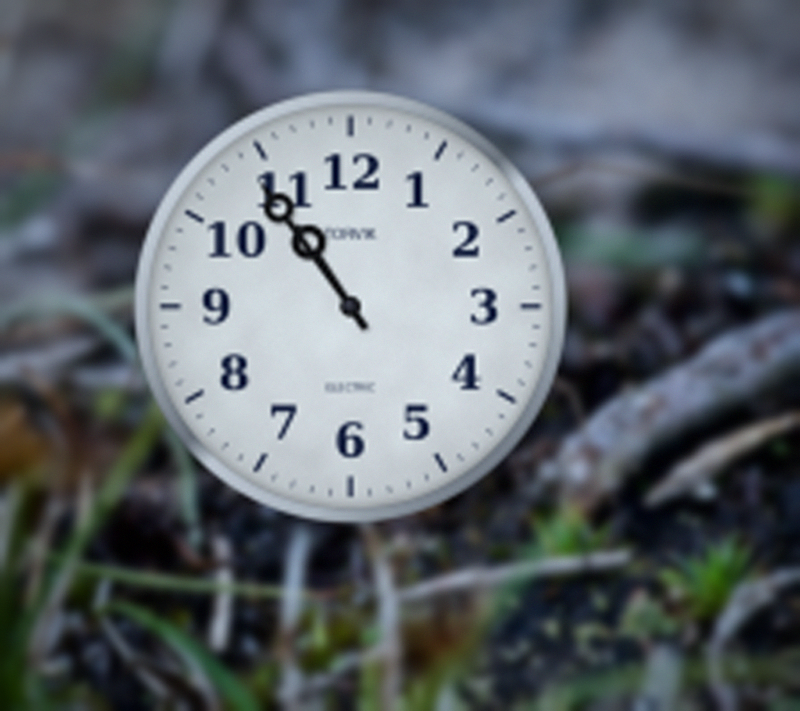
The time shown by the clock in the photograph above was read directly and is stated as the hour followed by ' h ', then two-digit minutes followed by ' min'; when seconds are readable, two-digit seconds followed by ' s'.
10 h 54 min
